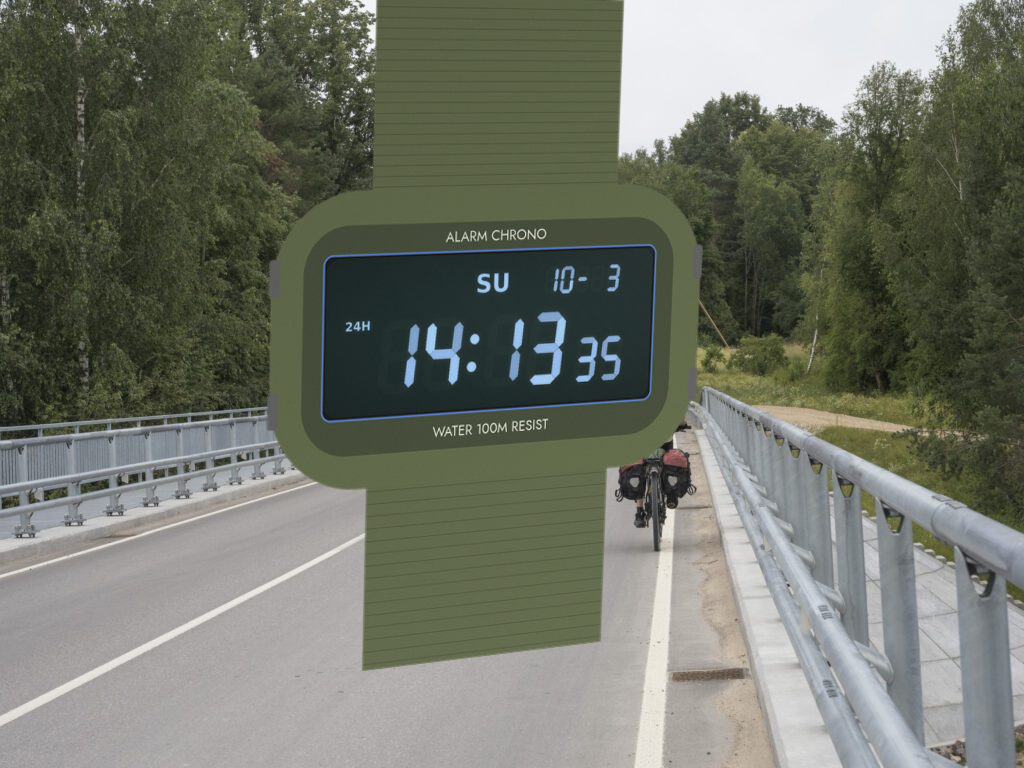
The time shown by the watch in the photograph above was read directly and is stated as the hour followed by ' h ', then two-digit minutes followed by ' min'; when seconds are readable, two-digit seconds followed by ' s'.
14 h 13 min 35 s
